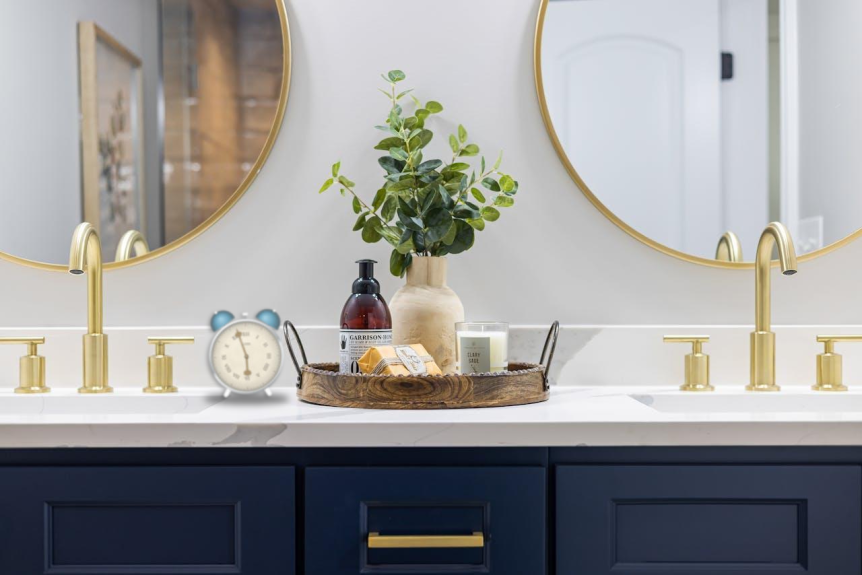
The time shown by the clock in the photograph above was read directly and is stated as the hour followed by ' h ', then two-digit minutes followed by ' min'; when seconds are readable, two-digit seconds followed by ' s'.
5 h 57 min
